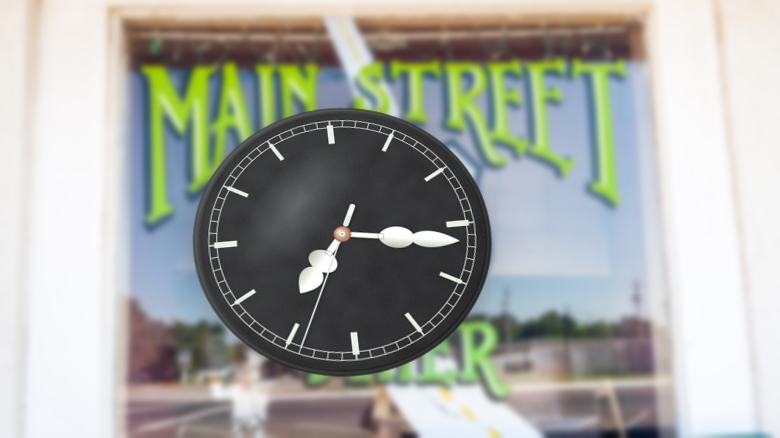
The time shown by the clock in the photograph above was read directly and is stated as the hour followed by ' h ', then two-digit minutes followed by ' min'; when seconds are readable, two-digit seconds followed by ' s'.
7 h 16 min 34 s
